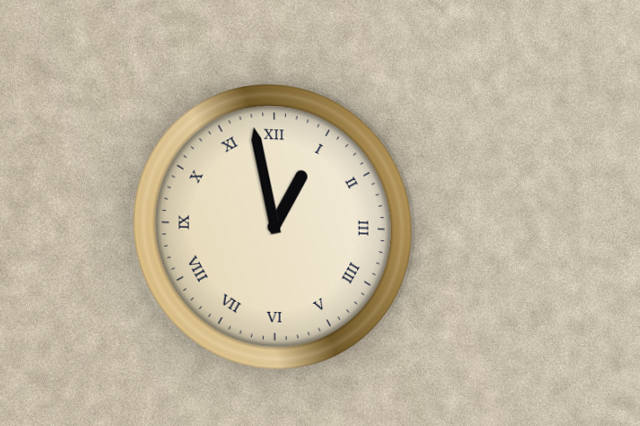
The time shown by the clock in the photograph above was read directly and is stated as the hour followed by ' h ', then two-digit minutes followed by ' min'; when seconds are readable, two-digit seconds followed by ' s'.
12 h 58 min
